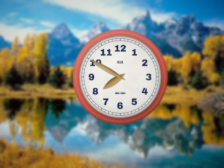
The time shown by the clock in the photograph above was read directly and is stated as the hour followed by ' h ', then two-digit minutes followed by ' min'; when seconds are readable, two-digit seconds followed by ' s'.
7 h 50 min
